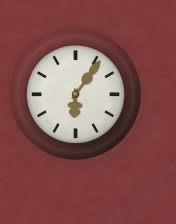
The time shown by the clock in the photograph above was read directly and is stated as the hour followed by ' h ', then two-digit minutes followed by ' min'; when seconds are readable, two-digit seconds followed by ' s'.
6 h 06 min
